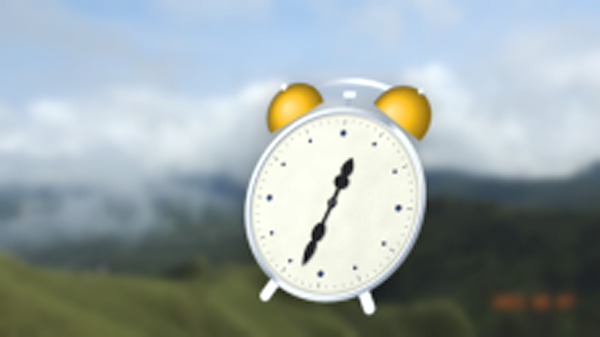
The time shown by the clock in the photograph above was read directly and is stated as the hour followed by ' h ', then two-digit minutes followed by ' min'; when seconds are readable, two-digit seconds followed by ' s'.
12 h 33 min
